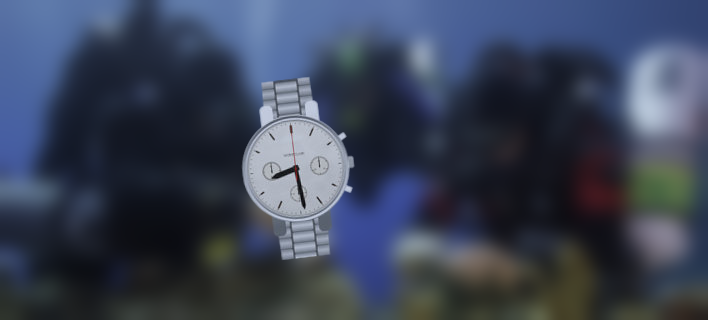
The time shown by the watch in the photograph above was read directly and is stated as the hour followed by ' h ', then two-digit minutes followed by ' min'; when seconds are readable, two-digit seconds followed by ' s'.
8 h 29 min
